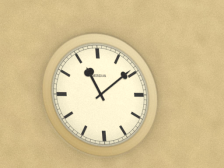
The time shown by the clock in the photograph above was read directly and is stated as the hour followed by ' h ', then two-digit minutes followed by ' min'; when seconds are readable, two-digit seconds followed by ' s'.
11 h 09 min
